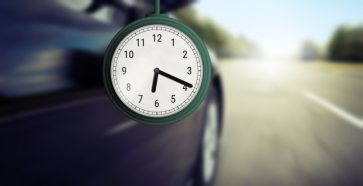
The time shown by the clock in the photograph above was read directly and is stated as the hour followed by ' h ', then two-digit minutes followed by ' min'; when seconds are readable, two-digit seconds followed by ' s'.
6 h 19 min
